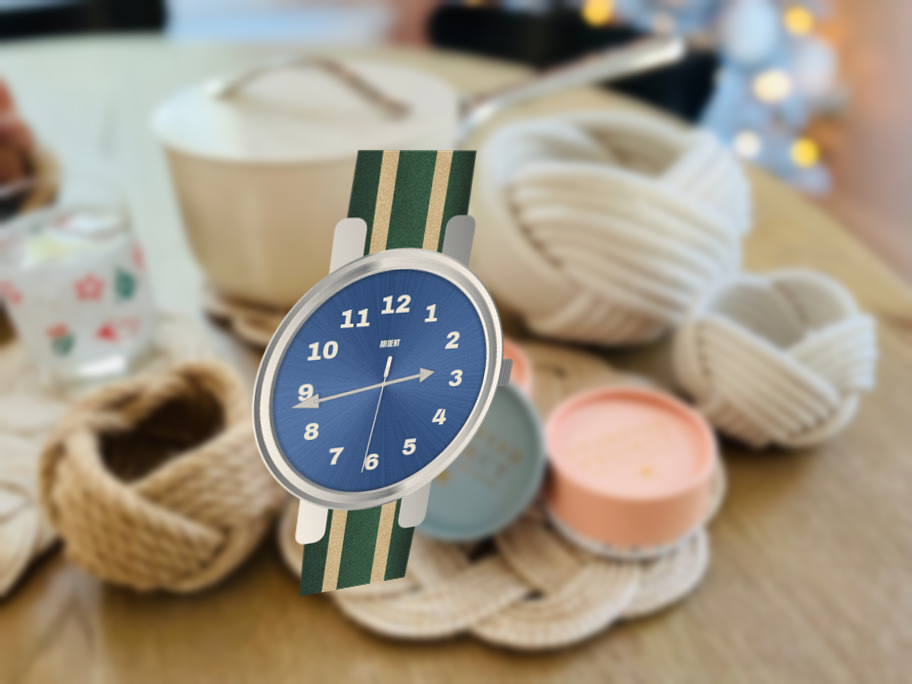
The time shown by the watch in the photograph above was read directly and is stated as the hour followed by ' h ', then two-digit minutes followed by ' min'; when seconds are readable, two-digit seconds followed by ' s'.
2 h 43 min 31 s
